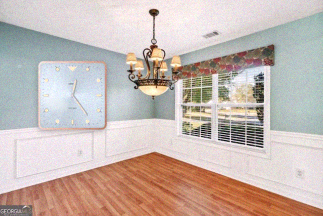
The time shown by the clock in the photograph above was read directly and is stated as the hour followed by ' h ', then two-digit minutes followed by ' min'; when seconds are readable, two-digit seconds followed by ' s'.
12 h 24 min
